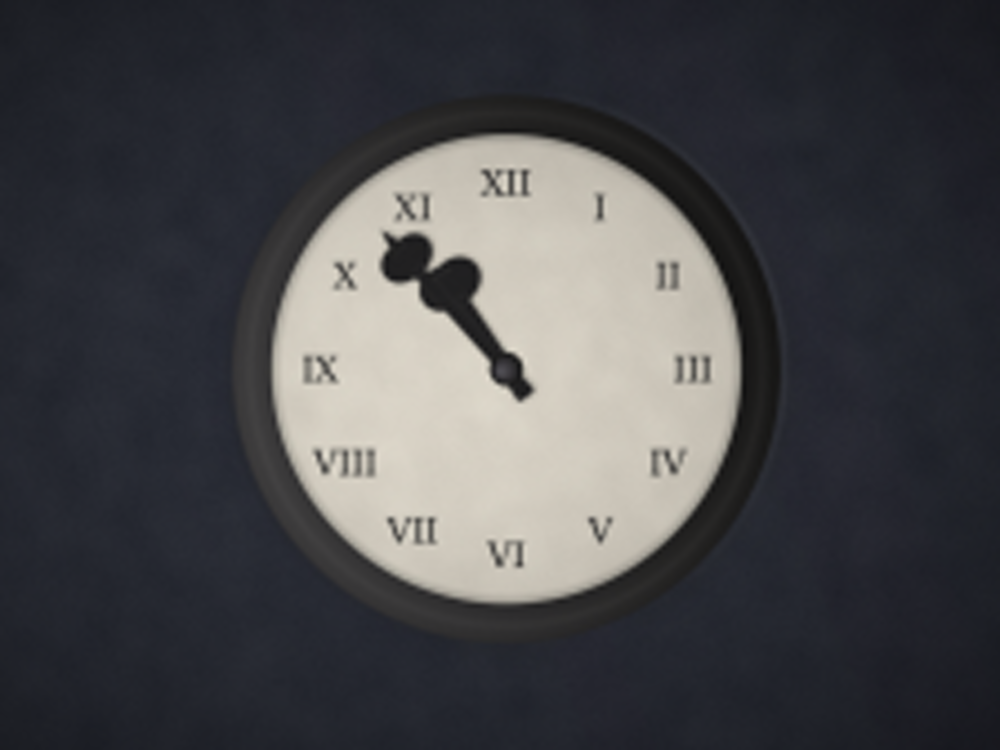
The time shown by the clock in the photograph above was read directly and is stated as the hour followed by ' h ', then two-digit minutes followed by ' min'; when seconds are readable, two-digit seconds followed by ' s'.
10 h 53 min
